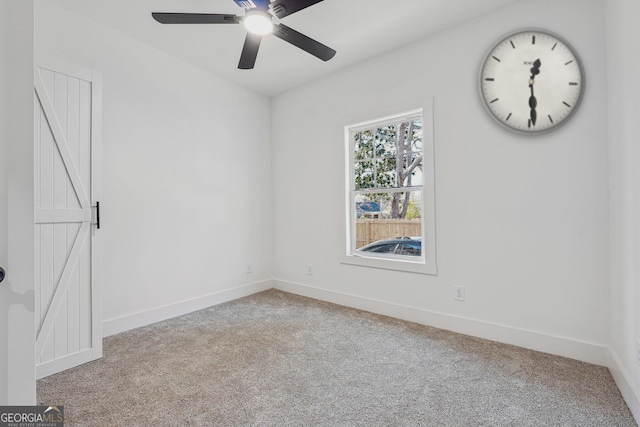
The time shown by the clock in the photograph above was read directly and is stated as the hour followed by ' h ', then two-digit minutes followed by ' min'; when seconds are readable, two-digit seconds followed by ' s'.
12 h 29 min
